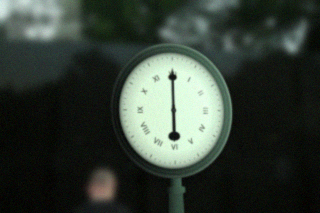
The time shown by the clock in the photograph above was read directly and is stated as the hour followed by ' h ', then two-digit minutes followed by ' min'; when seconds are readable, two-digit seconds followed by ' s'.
6 h 00 min
